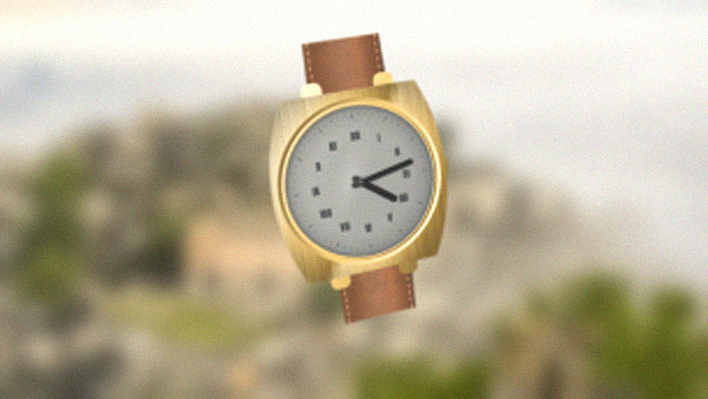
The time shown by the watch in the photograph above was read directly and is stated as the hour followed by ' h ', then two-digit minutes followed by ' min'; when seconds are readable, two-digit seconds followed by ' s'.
4 h 13 min
